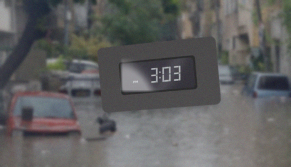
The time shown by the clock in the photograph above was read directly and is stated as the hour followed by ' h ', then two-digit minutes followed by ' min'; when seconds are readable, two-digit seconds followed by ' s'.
3 h 03 min
